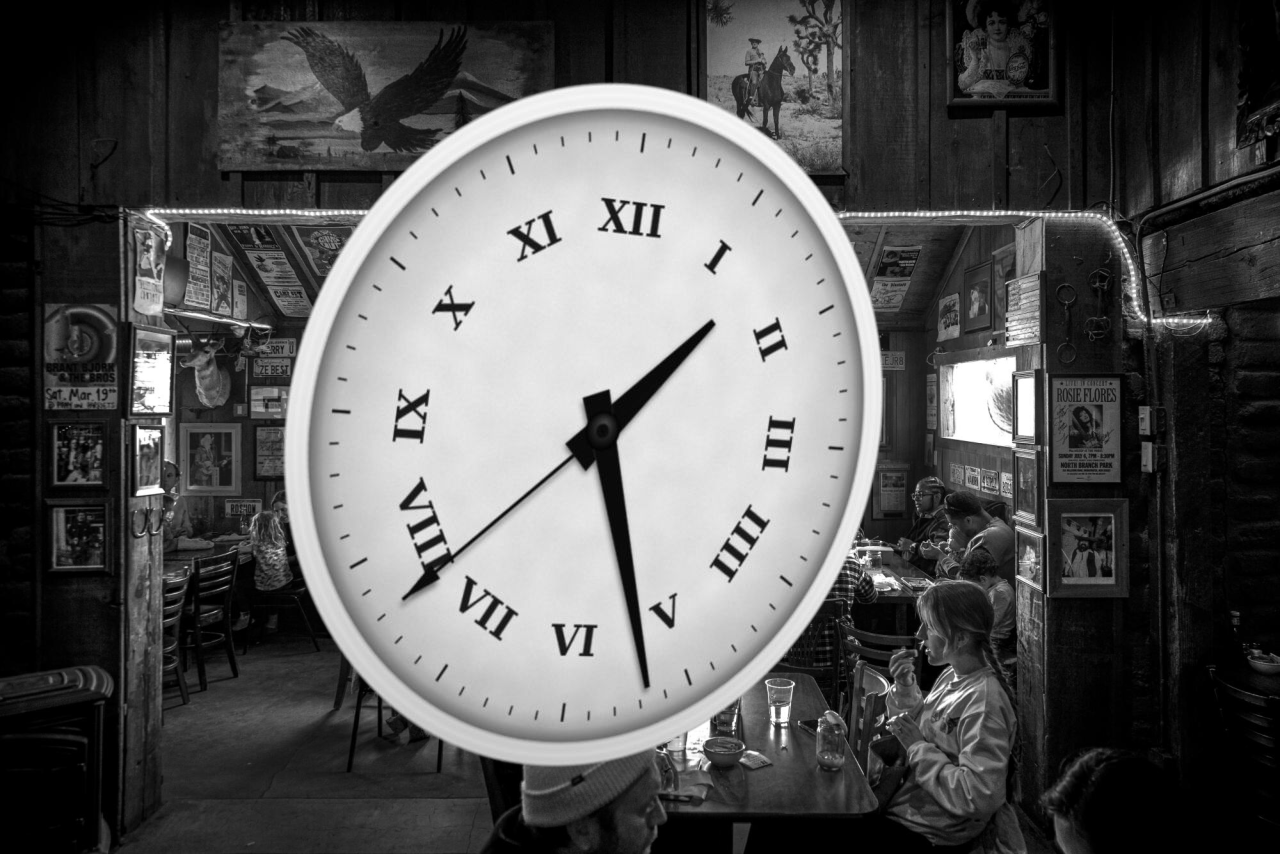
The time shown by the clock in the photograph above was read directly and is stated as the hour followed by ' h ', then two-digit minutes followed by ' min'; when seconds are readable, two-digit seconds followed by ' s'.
1 h 26 min 38 s
